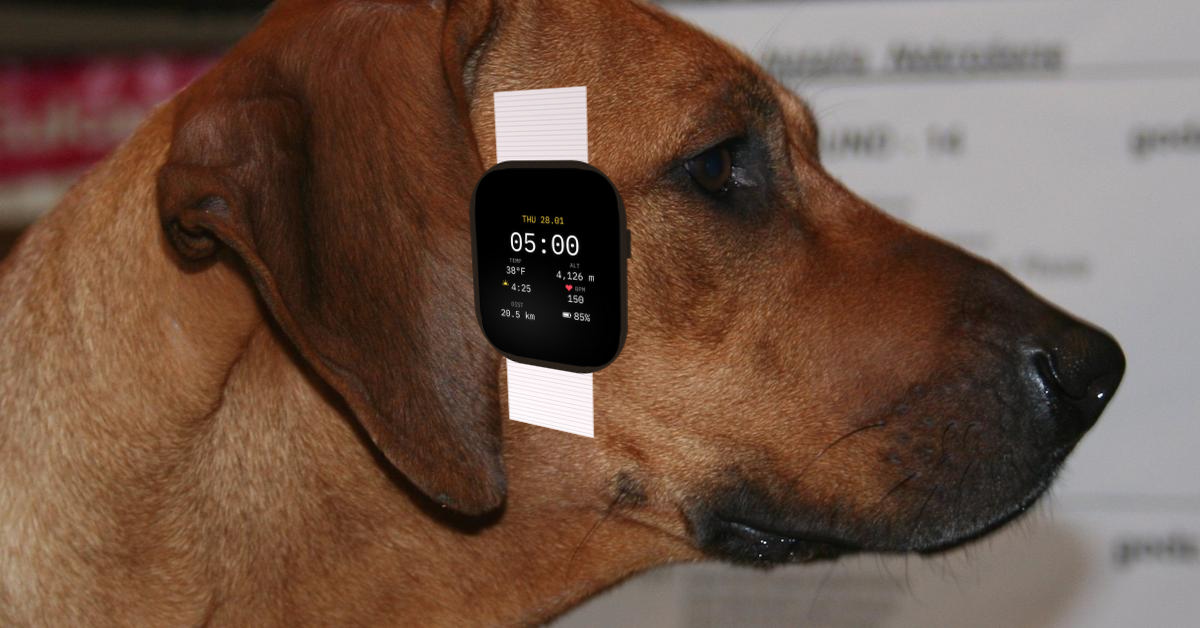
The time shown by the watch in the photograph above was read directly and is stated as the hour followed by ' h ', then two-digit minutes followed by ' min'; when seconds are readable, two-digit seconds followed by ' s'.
5 h 00 min
